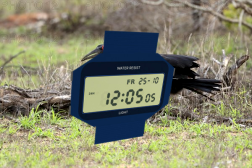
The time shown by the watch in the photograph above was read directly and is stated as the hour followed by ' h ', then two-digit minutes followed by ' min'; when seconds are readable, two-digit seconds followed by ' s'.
12 h 05 min 05 s
